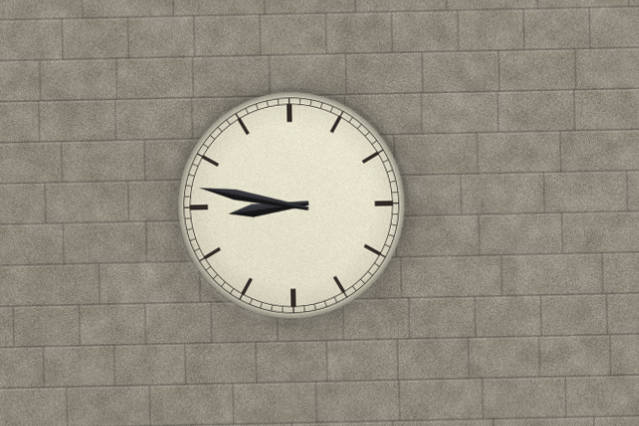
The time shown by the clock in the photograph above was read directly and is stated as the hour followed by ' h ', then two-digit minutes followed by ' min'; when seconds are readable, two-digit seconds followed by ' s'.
8 h 47 min
